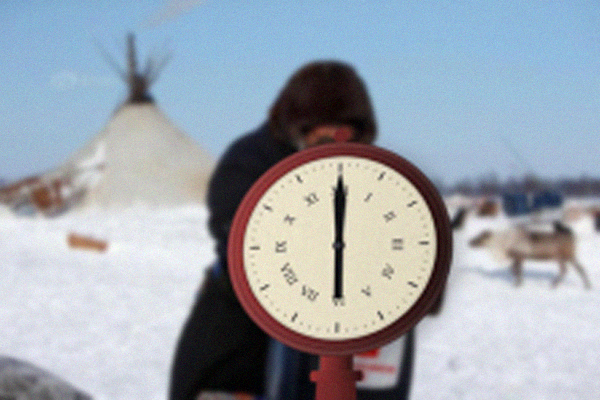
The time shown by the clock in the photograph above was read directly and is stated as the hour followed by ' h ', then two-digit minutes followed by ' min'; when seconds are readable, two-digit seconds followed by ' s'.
6 h 00 min
